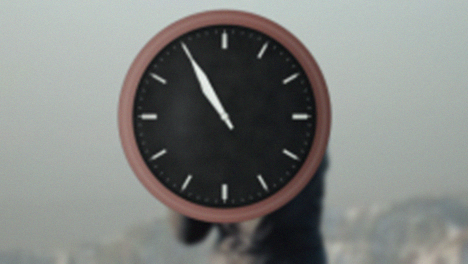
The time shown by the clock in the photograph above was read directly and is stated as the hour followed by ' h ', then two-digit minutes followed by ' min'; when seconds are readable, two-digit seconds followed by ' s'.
10 h 55 min
